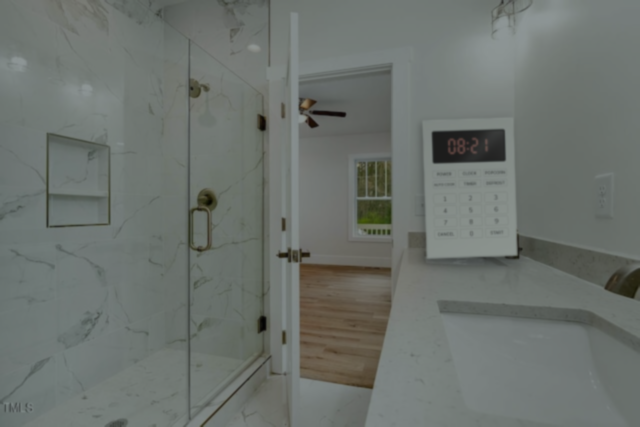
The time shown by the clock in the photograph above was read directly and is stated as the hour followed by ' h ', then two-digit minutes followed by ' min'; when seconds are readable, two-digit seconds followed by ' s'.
8 h 21 min
